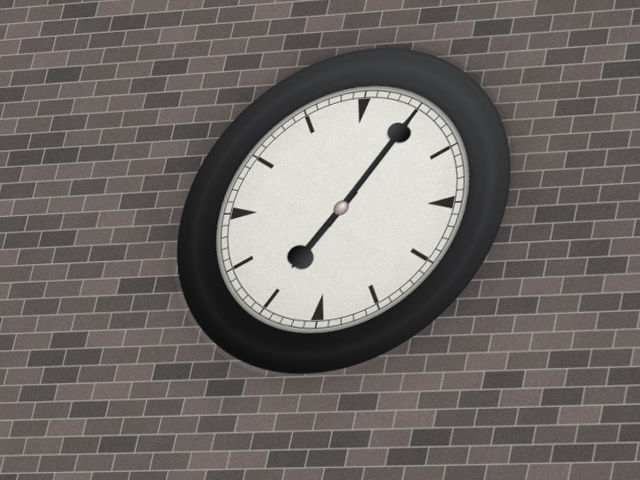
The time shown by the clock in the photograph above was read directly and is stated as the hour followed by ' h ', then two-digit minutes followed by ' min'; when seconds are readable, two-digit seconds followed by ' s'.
7 h 05 min
